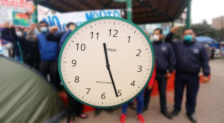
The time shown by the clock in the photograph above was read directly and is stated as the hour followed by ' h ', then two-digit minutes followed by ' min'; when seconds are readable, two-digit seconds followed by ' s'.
11 h 26 min
